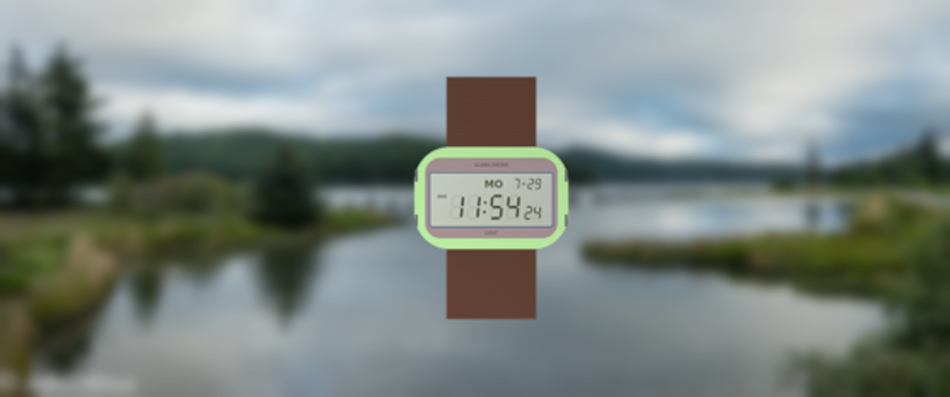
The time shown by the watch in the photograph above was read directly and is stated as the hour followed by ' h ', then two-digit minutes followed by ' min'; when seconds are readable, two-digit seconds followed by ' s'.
11 h 54 min 24 s
